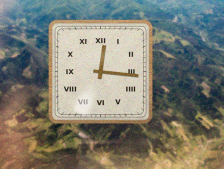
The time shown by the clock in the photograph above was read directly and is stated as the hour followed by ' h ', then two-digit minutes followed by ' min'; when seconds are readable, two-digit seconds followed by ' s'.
12 h 16 min
